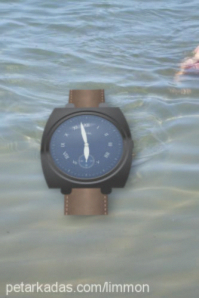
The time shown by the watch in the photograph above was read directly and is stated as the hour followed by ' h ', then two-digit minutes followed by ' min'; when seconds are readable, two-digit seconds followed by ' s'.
5 h 58 min
